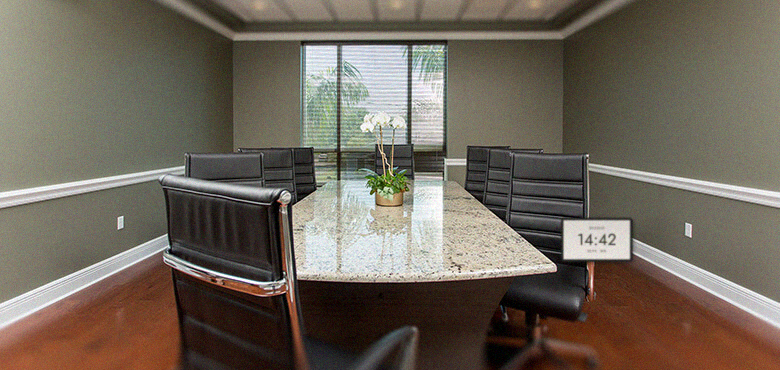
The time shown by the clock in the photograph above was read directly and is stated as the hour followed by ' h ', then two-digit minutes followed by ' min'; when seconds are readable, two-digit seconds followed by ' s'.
14 h 42 min
